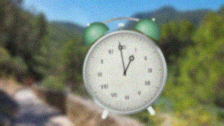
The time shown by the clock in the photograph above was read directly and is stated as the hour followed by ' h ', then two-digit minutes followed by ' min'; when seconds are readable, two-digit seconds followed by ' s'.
12 h 59 min
